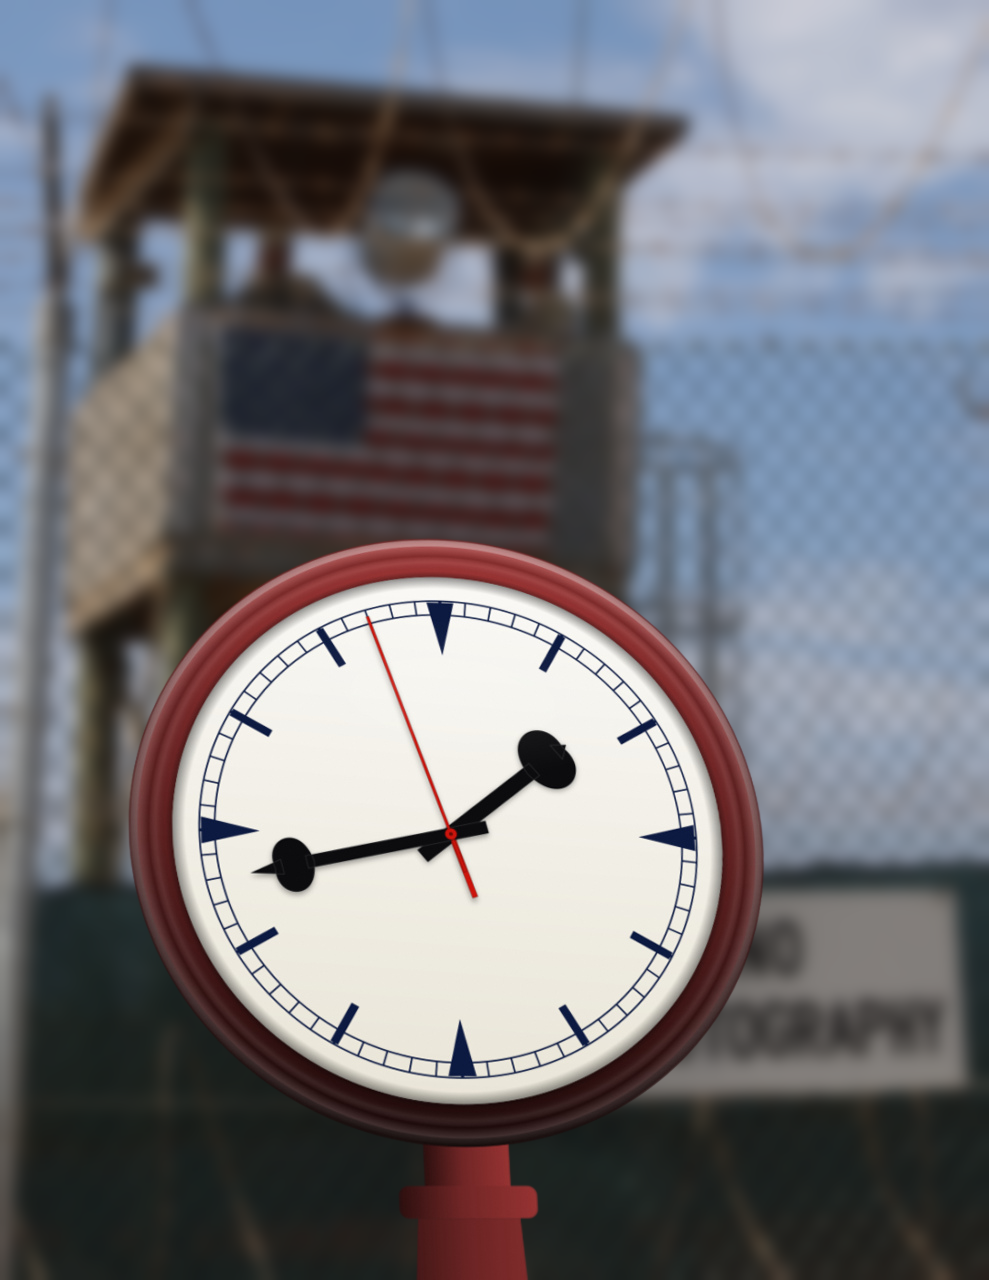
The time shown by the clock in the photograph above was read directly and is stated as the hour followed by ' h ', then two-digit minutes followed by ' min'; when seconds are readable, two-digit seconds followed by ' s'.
1 h 42 min 57 s
